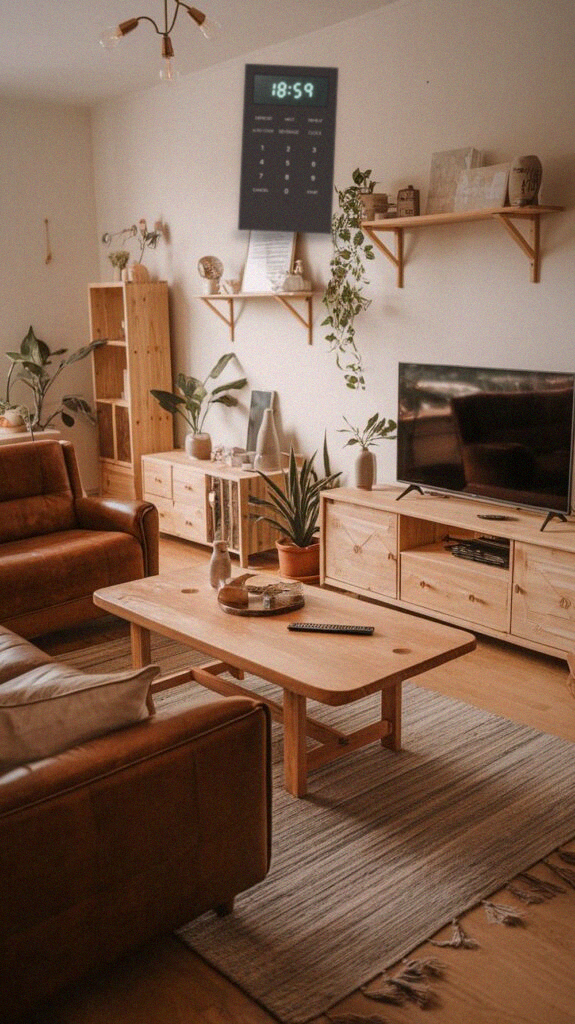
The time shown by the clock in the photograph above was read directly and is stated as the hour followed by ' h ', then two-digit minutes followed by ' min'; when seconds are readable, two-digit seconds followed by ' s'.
18 h 59 min
